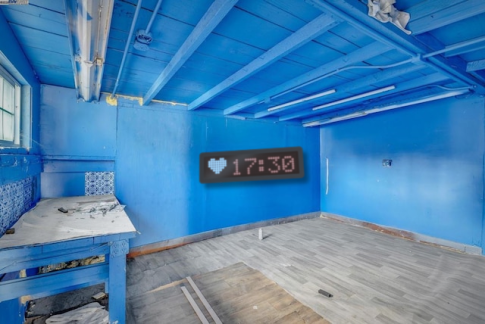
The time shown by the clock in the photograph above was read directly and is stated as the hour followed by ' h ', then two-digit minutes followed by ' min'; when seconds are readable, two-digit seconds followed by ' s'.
17 h 30 min
